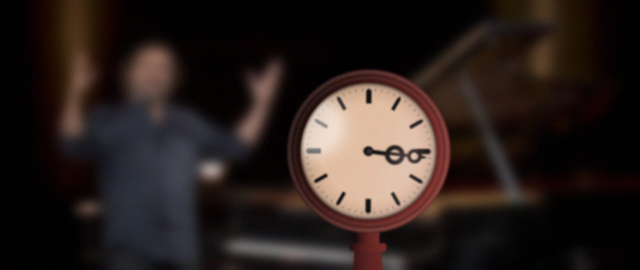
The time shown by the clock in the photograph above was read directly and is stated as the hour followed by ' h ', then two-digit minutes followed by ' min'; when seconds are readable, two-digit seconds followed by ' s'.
3 h 16 min
